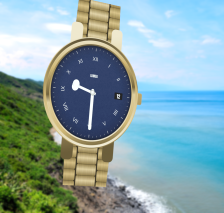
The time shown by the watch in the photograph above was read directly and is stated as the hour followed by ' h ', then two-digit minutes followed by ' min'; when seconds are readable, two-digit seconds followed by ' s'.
9 h 30 min
